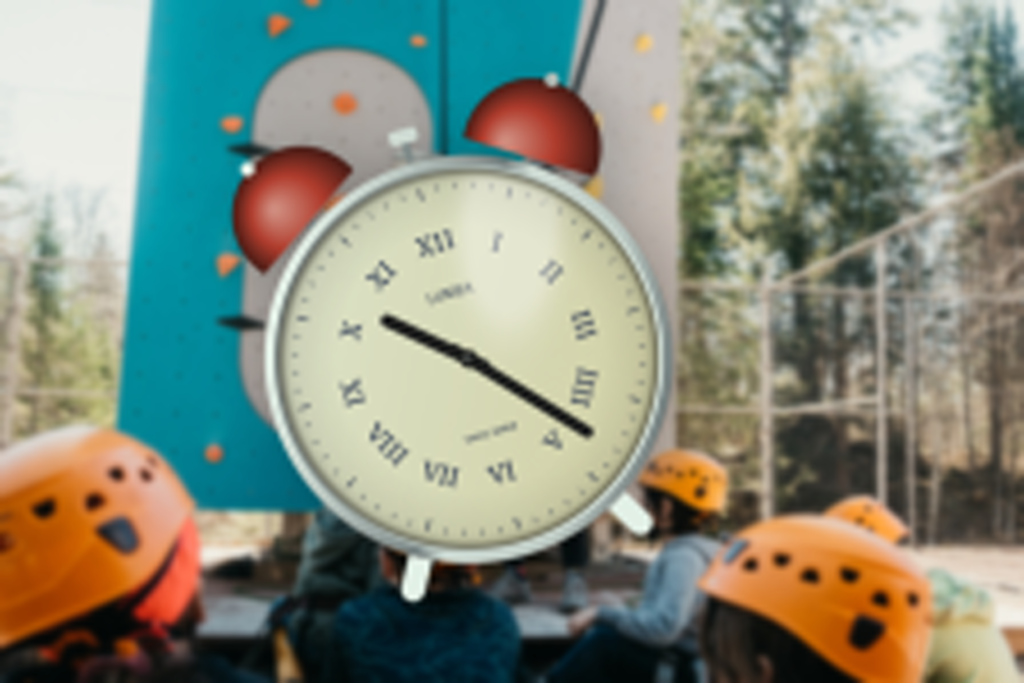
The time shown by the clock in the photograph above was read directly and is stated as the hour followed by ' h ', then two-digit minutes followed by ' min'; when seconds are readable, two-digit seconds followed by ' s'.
10 h 23 min
